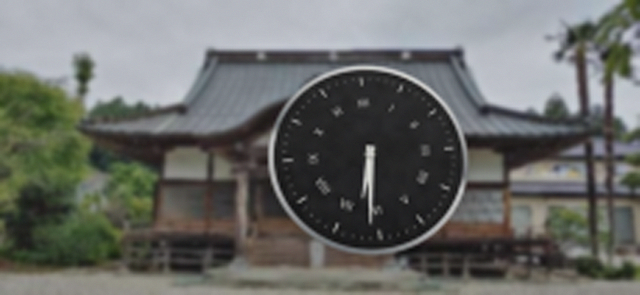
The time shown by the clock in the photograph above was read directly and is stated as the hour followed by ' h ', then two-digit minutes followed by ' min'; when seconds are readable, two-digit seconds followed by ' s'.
6 h 31 min
